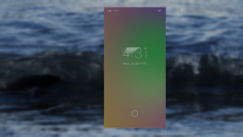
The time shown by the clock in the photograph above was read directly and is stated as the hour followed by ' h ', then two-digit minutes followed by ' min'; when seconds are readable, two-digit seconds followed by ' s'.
4 h 31 min
